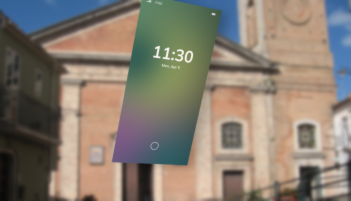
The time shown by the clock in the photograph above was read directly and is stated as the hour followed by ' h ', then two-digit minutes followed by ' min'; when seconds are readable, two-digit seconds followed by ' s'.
11 h 30 min
